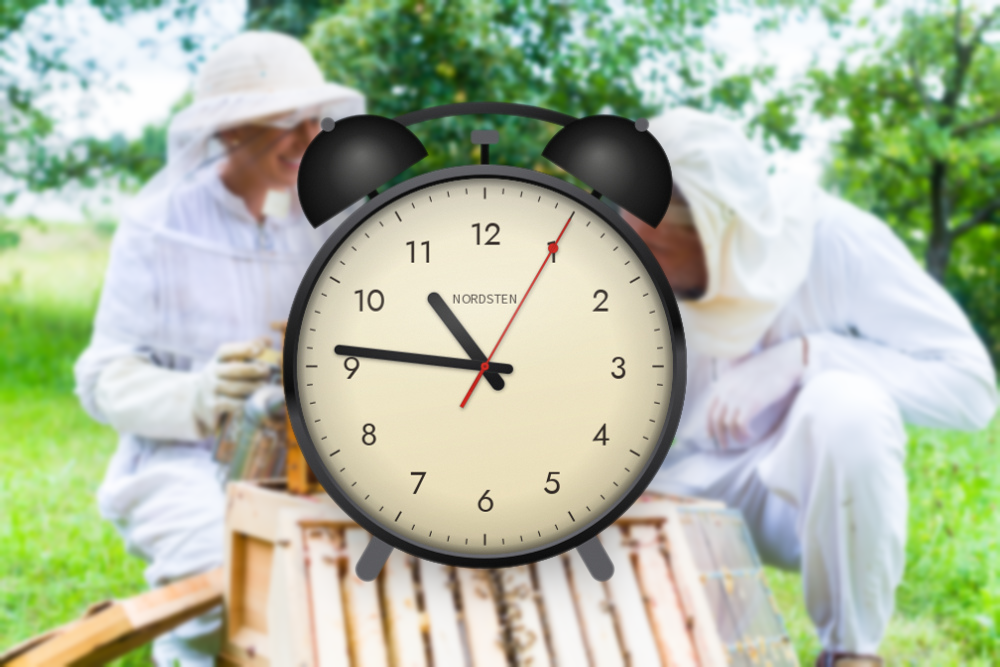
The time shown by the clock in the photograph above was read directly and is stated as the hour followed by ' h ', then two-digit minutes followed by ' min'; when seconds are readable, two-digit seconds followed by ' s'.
10 h 46 min 05 s
